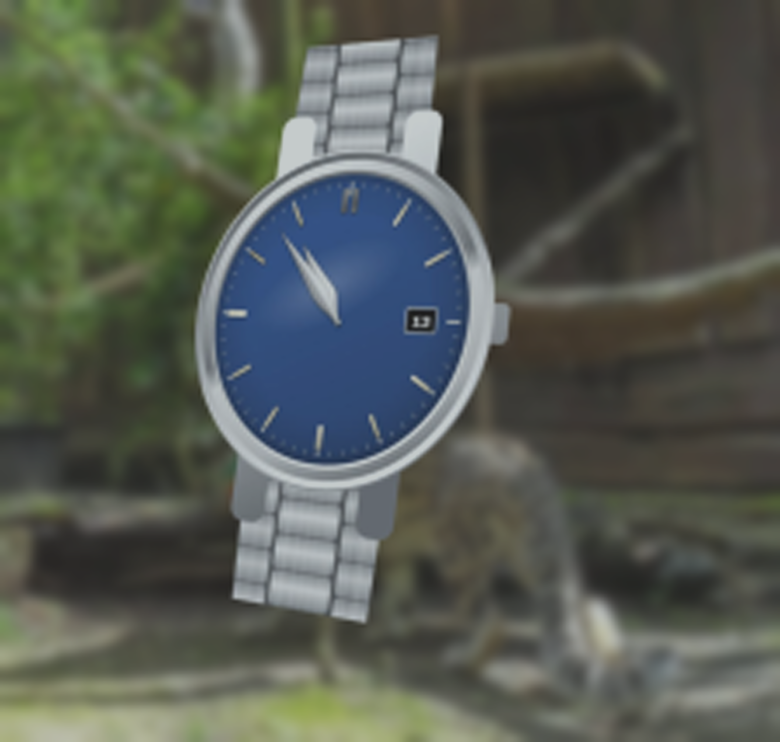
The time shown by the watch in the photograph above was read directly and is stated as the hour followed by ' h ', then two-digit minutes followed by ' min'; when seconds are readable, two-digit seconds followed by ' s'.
10 h 53 min
